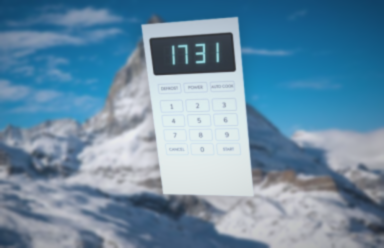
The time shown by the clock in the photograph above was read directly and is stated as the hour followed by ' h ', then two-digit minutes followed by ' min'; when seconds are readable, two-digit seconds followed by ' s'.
17 h 31 min
